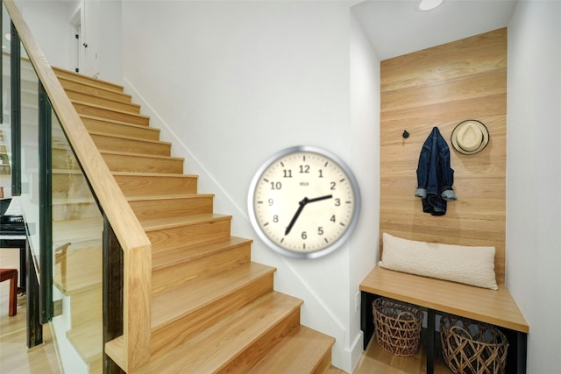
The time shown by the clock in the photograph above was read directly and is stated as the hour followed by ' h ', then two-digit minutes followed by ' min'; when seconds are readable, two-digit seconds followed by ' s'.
2 h 35 min
